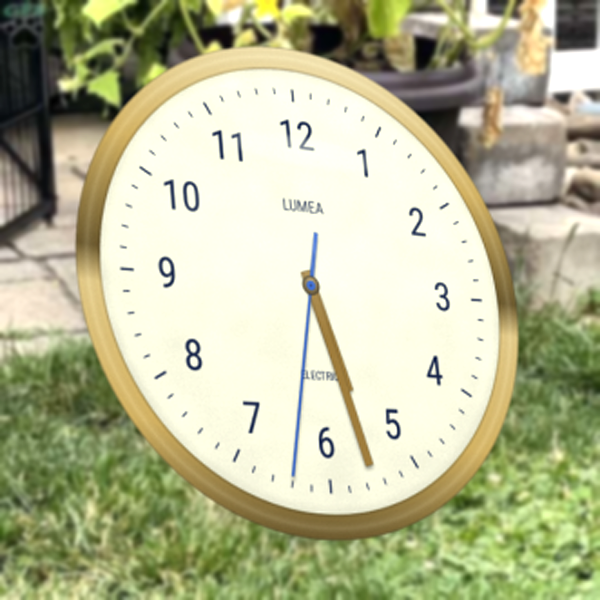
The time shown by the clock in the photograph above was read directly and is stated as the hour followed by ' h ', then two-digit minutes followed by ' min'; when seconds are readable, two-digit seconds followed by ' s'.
5 h 27 min 32 s
